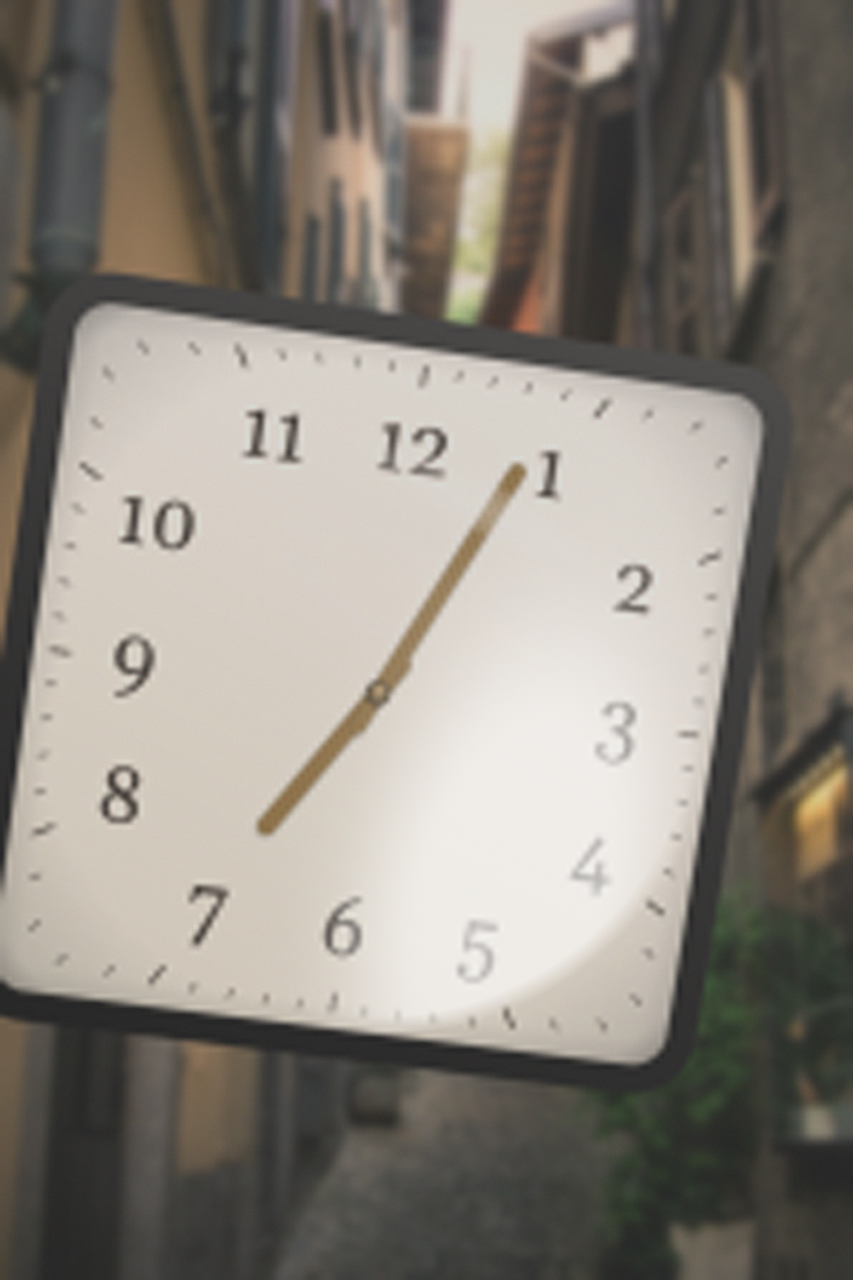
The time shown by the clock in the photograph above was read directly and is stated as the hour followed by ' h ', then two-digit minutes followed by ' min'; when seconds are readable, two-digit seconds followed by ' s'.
7 h 04 min
